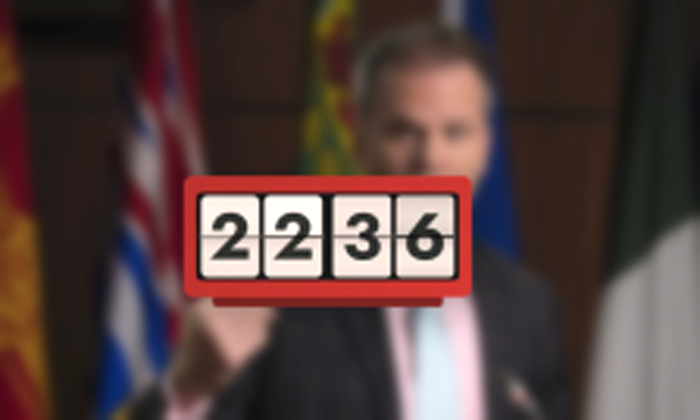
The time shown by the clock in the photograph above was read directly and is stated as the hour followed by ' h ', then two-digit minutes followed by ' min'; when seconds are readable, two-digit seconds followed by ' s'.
22 h 36 min
